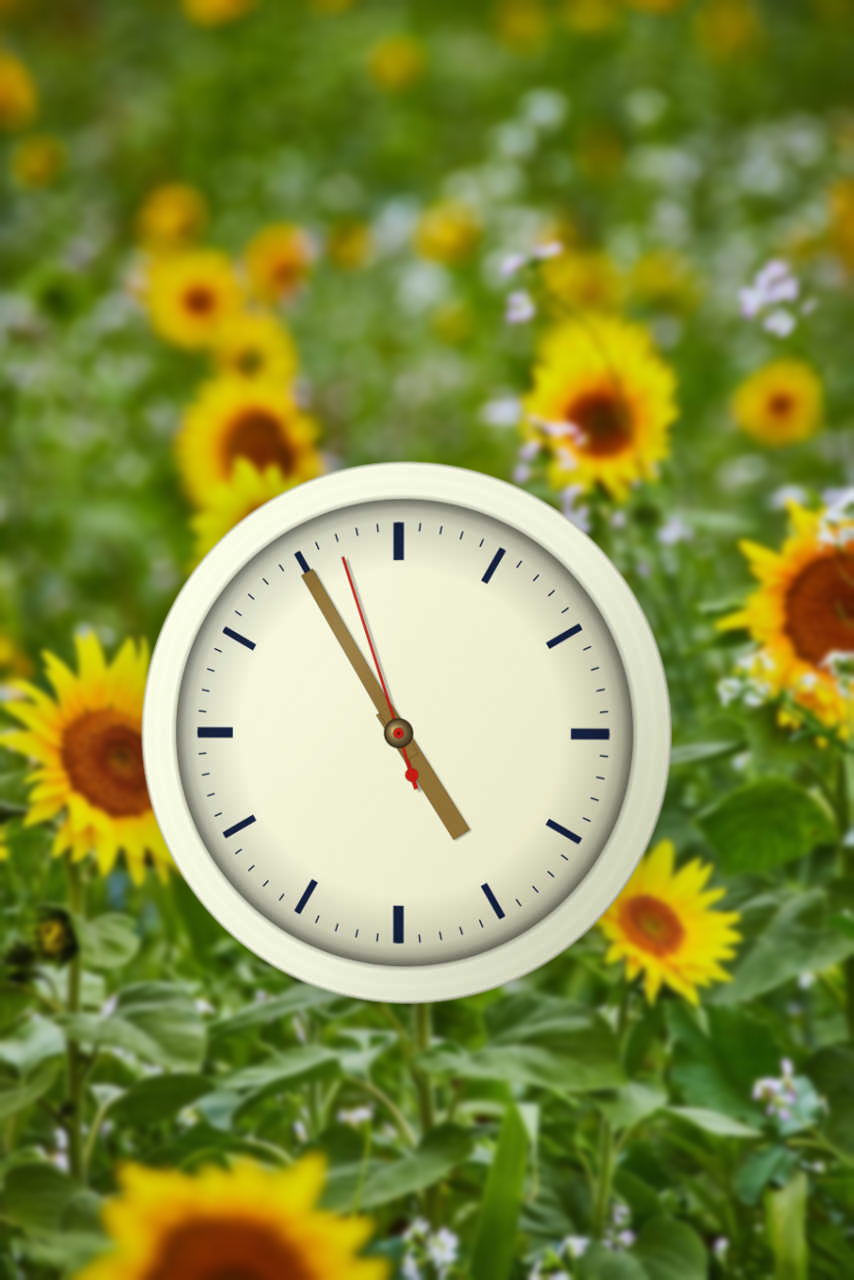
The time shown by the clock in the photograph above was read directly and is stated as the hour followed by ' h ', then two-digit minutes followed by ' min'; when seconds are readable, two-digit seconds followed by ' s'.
4 h 54 min 57 s
